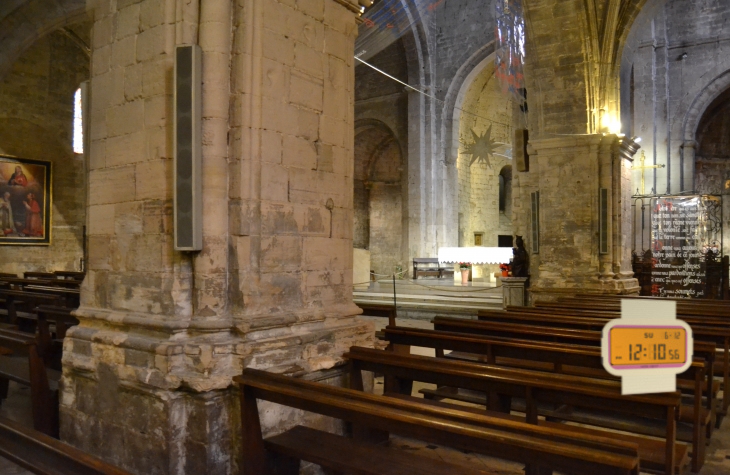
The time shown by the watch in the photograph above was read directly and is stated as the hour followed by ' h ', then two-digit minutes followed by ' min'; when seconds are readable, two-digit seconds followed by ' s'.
12 h 10 min 56 s
